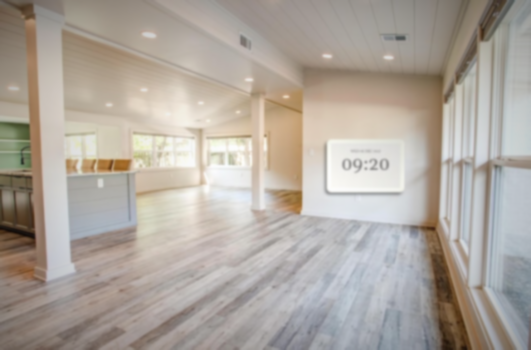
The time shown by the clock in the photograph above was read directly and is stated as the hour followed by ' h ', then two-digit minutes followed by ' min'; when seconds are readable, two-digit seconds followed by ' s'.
9 h 20 min
